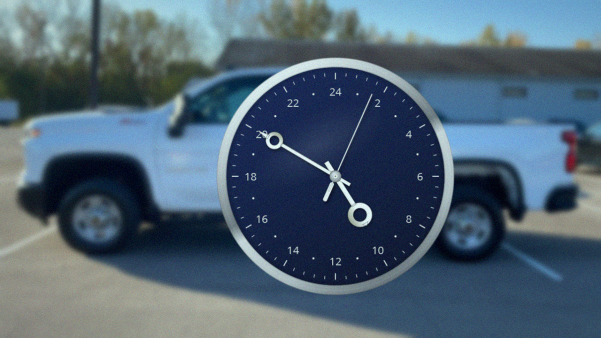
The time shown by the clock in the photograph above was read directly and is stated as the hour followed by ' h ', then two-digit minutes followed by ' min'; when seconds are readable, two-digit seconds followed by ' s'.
9 h 50 min 04 s
